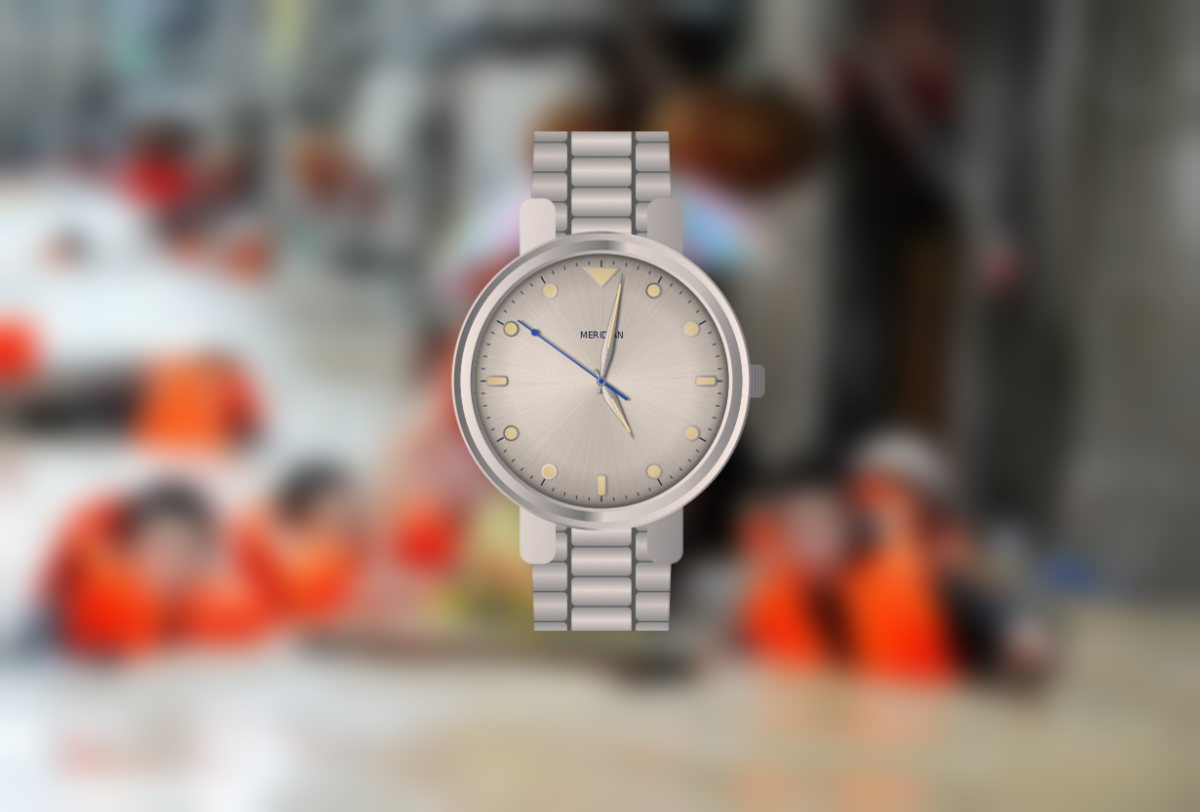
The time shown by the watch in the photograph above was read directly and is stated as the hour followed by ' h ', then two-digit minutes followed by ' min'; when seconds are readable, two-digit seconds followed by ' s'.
5 h 01 min 51 s
